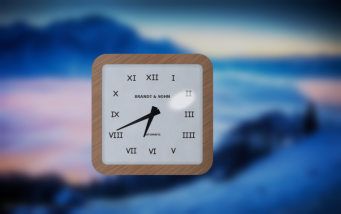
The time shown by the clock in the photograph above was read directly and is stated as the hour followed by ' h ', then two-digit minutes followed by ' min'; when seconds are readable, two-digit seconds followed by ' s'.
6 h 41 min
